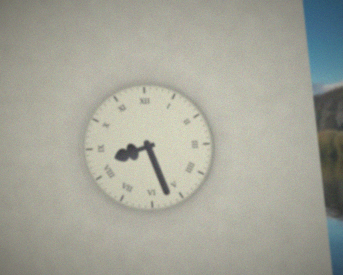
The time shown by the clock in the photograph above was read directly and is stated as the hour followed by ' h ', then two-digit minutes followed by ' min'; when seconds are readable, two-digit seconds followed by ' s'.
8 h 27 min
